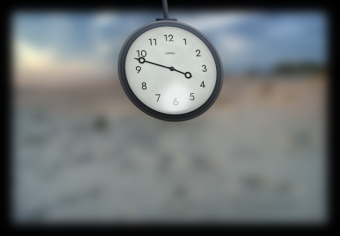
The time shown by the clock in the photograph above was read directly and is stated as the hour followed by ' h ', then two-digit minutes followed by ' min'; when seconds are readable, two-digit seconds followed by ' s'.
3 h 48 min
